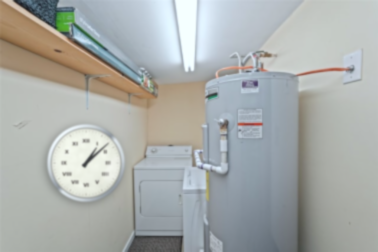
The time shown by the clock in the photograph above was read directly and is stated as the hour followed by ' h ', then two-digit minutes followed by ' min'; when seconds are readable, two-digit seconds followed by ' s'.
1 h 08 min
